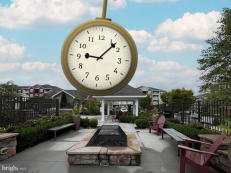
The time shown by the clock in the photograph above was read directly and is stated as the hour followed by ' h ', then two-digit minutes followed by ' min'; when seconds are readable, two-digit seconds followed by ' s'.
9 h 07 min
